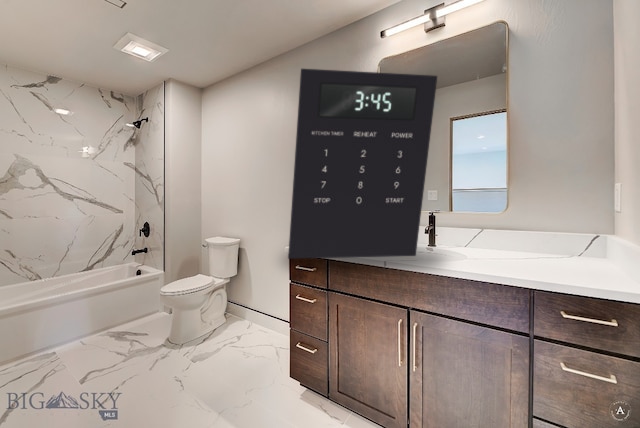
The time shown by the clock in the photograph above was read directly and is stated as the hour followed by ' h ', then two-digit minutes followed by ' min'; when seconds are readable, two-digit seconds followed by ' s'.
3 h 45 min
